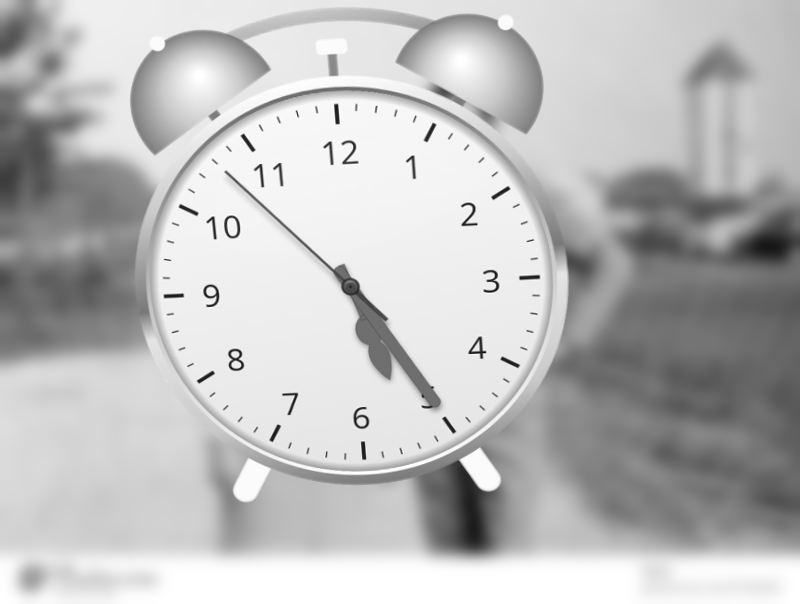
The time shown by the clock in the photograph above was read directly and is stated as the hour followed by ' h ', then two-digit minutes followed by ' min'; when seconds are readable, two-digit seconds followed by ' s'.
5 h 24 min 53 s
